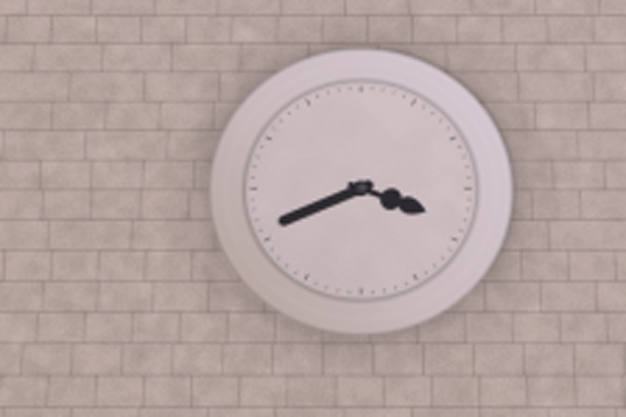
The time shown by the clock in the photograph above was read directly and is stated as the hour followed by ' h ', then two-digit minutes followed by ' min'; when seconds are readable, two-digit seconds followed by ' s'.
3 h 41 min
